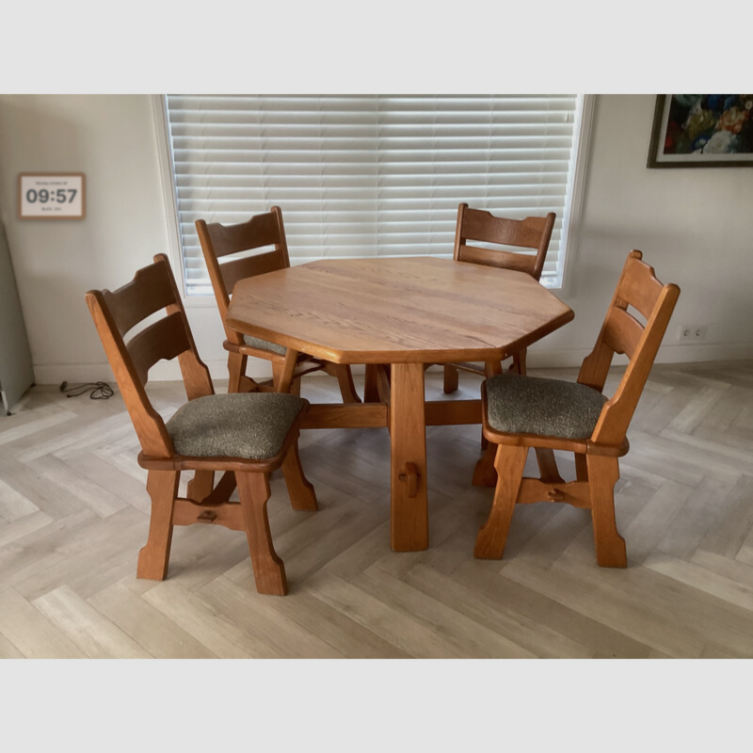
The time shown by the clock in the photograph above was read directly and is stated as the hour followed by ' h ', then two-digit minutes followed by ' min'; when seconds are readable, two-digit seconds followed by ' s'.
9 h 57 min
